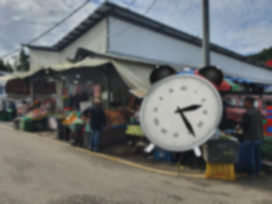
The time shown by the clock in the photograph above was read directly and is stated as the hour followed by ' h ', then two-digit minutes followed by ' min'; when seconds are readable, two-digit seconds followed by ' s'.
2 h 24 min
